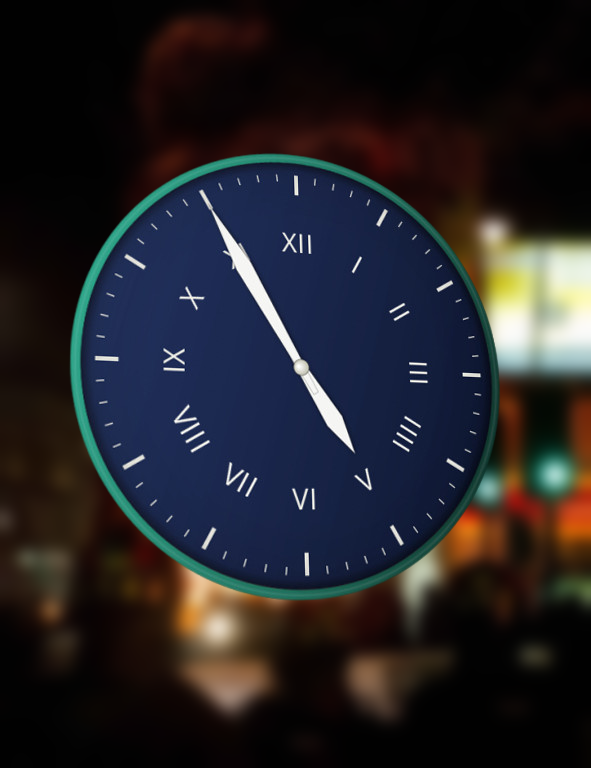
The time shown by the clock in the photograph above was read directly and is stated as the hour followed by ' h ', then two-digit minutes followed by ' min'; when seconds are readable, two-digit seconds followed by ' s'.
4 h 55 min
